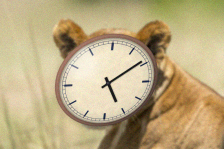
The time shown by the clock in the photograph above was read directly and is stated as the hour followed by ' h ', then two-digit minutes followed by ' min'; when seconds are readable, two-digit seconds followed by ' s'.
5 h 09 min
